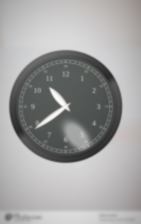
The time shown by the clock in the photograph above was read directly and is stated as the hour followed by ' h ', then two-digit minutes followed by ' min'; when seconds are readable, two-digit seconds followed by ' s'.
10 h 39 min
